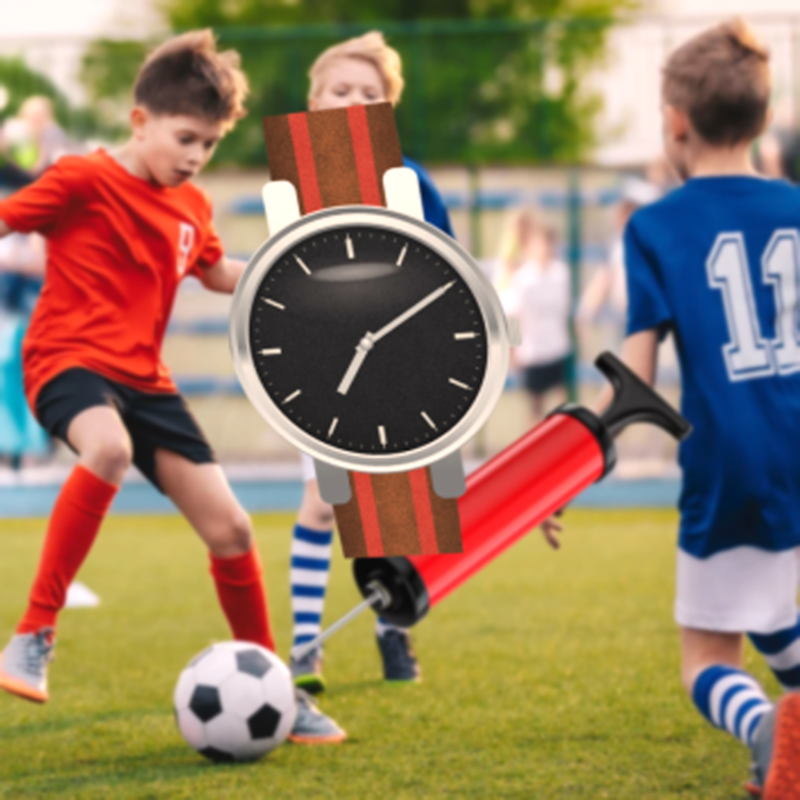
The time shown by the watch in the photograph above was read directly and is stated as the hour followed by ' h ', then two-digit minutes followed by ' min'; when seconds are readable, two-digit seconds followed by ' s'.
7 h 10 min
